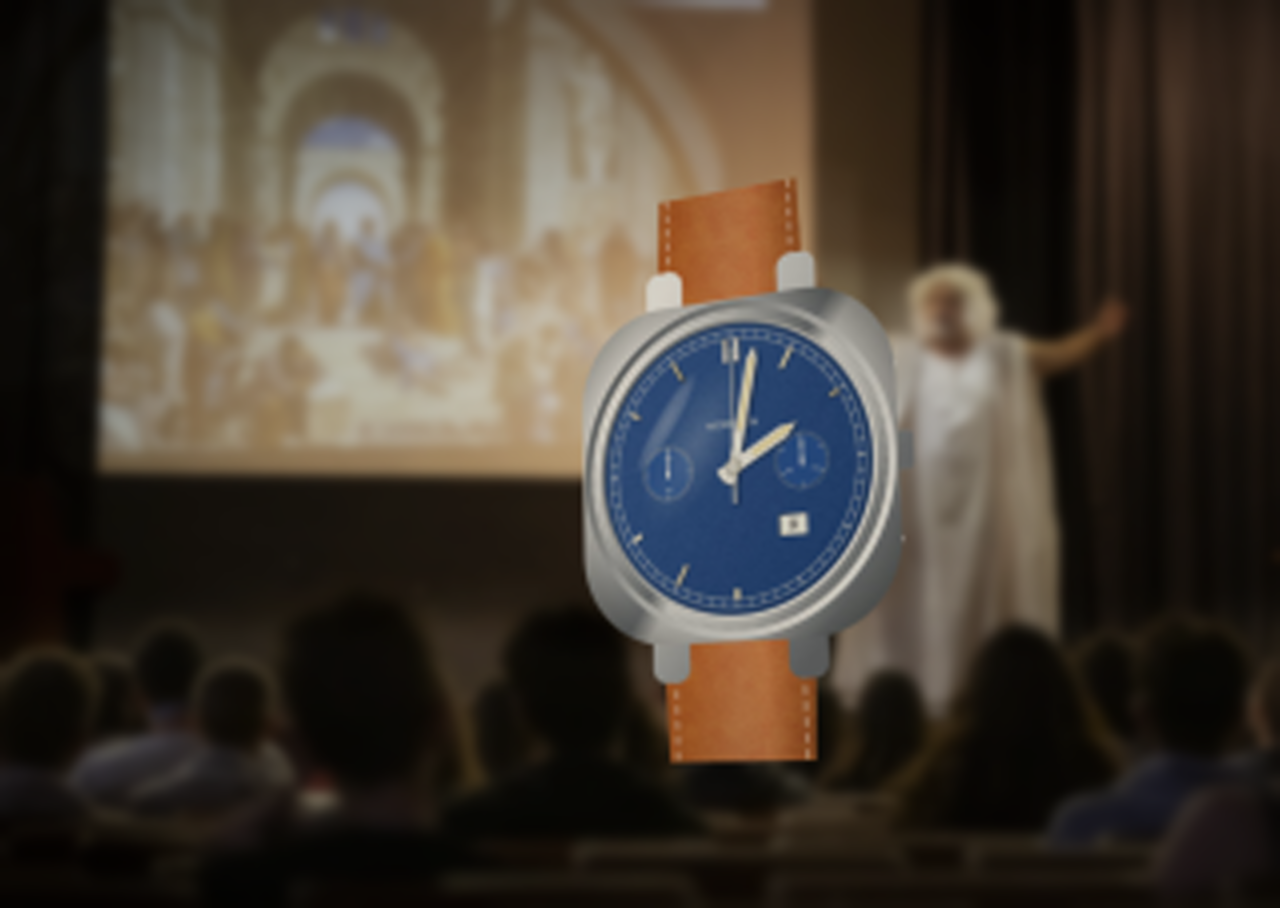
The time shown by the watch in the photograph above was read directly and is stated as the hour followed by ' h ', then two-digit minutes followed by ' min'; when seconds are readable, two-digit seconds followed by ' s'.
2 h 02 min
